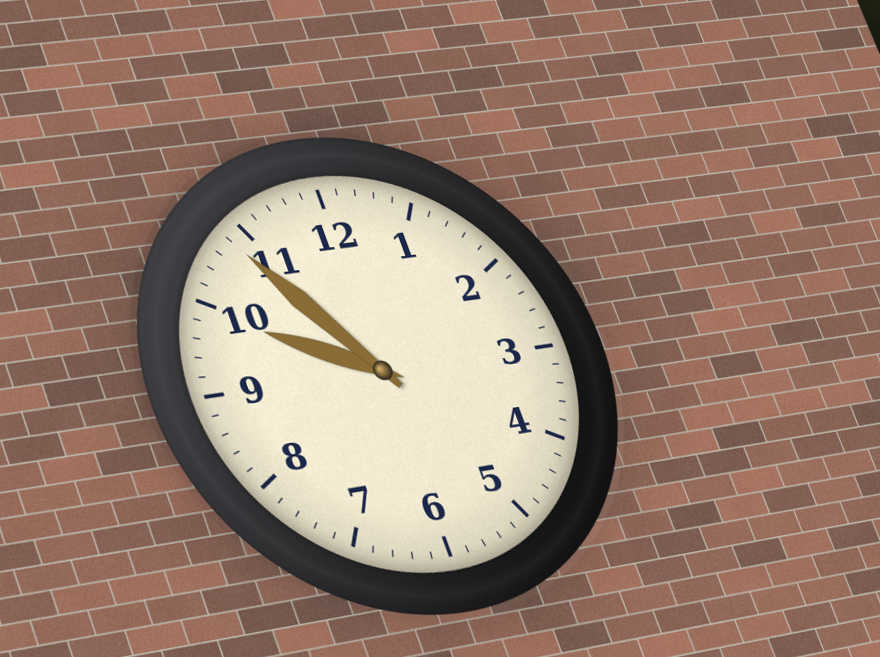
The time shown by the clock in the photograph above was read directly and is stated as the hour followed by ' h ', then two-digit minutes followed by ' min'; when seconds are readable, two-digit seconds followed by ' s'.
9 h 54 min
